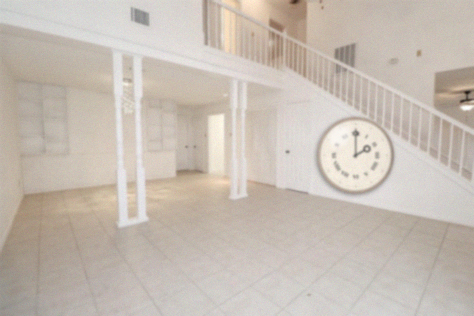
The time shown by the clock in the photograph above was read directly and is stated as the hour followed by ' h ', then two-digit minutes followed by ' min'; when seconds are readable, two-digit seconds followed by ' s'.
2 h 00 min
